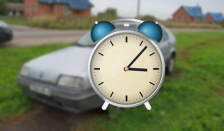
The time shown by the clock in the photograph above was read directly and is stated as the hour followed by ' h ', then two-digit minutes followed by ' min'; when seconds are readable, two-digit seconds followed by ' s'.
3 h 07 min
